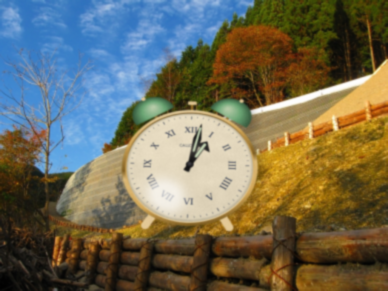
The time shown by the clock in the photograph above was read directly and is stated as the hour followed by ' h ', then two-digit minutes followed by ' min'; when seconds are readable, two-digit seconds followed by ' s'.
1 h 02 min
